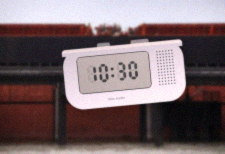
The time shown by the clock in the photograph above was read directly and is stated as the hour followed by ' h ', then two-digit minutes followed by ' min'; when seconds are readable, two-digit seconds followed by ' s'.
10 h 30 min
